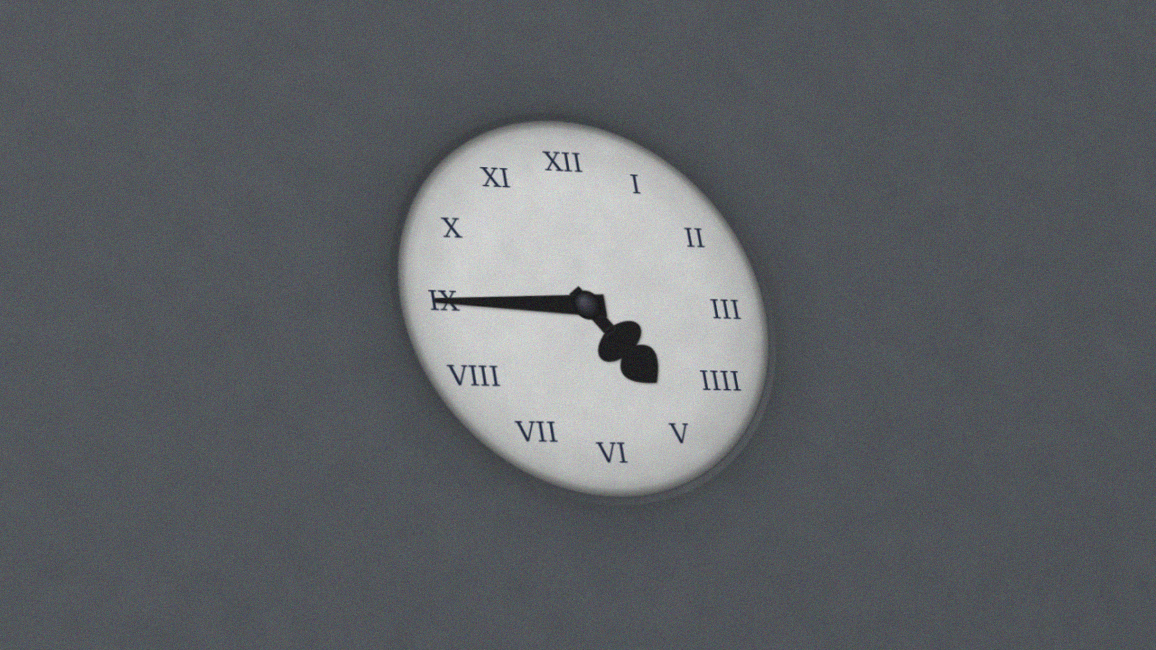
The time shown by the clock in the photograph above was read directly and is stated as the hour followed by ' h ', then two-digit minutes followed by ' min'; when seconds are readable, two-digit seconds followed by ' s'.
4 h 45 min
